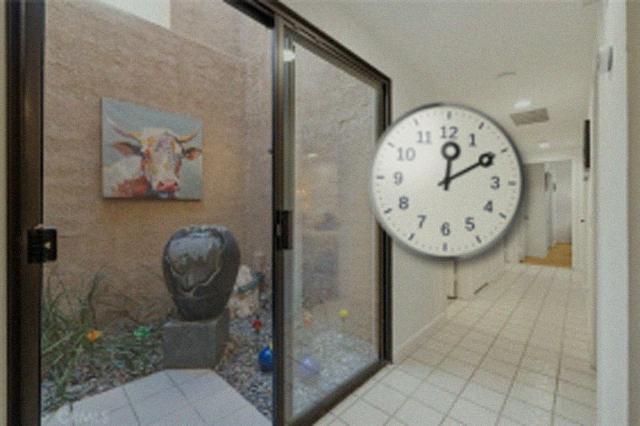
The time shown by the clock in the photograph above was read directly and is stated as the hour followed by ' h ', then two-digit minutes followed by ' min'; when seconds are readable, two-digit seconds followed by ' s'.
12 h 10 min
